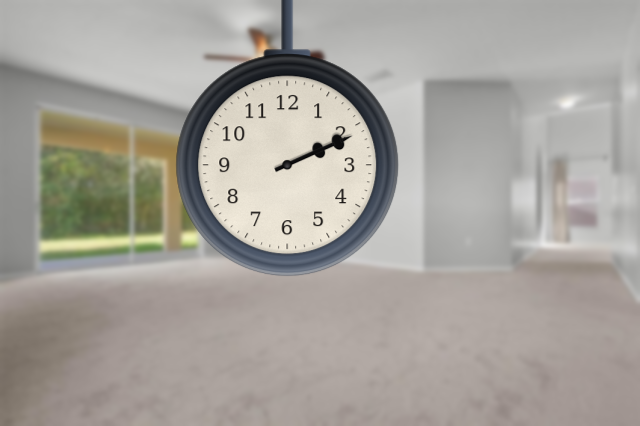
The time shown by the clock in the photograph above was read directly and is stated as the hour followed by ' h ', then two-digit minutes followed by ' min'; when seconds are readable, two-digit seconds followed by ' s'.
2 h 11 min
